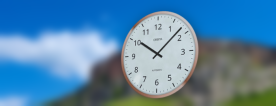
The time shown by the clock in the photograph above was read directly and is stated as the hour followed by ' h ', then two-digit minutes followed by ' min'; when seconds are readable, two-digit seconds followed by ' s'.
10 h 08 min
